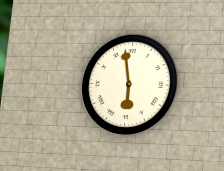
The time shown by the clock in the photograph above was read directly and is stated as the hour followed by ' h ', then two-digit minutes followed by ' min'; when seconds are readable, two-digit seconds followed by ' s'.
5 h 58 min
